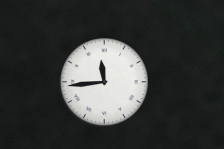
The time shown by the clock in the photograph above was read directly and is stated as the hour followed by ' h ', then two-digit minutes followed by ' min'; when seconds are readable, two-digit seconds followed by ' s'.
11 h 44 min
